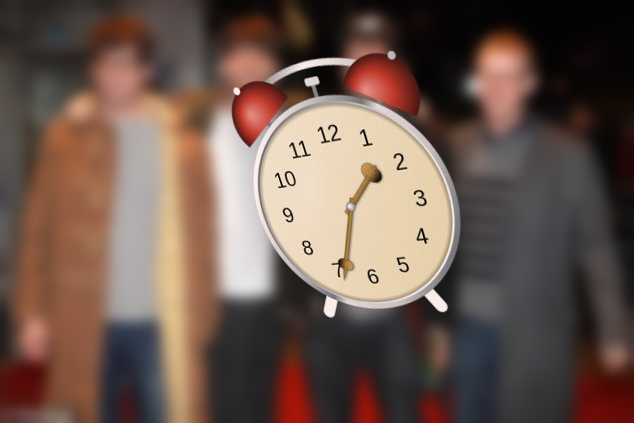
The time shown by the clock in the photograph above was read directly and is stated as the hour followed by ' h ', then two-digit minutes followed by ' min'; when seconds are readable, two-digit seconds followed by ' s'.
1 h 34 min
